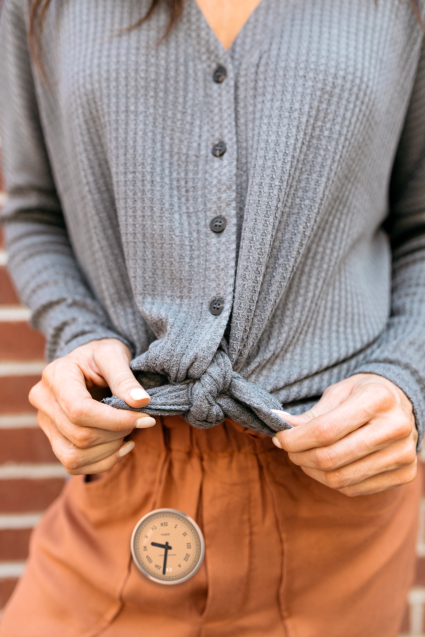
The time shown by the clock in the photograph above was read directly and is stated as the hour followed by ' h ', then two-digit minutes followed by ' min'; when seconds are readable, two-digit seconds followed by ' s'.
9 h 32 min
